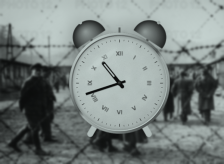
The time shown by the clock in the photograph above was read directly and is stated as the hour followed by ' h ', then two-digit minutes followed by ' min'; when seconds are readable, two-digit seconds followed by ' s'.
10 h 42 min
